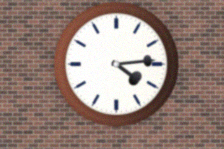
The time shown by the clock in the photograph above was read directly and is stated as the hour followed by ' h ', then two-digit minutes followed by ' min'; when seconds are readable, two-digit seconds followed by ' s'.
4 h 14 min
